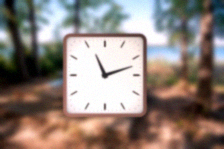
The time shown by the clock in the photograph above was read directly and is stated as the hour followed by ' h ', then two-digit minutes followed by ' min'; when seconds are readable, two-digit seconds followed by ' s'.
11 h 12 min
